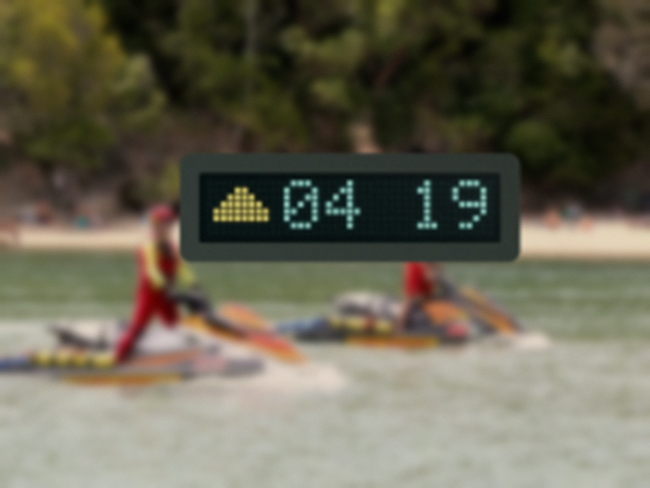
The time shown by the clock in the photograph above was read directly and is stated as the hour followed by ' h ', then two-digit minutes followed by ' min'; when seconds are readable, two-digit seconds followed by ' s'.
4 h 19 min
